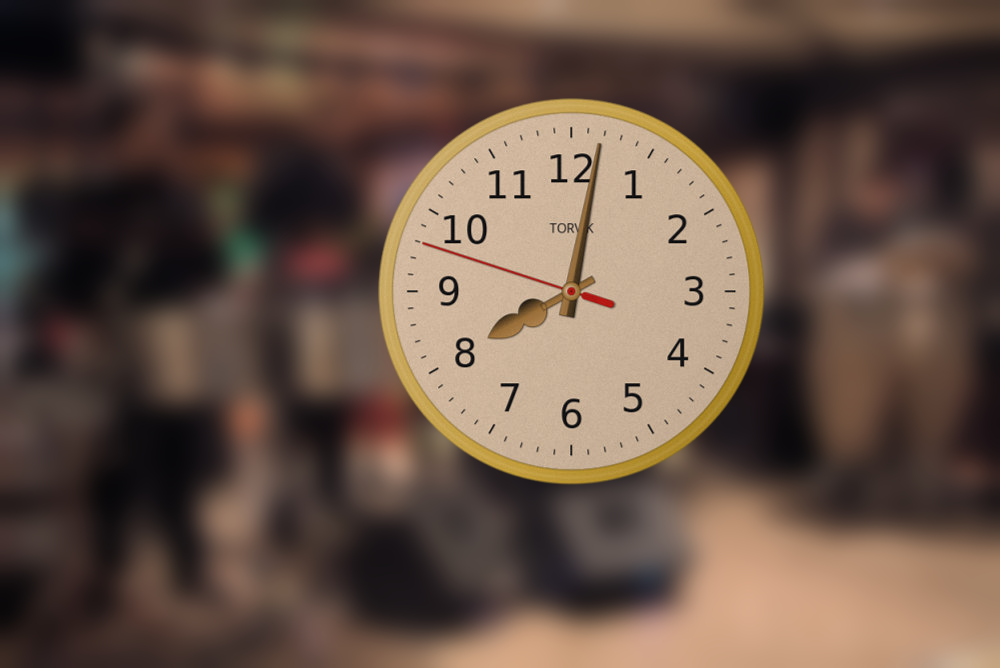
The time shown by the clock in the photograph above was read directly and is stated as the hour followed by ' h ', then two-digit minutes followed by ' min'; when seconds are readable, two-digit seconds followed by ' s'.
8 h 01 min 48 s
